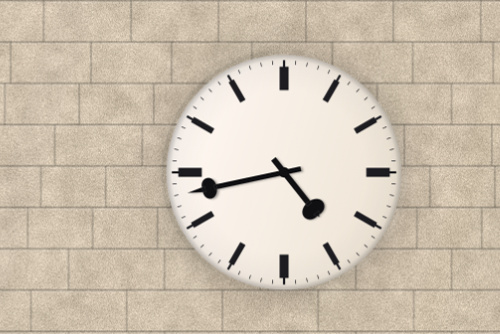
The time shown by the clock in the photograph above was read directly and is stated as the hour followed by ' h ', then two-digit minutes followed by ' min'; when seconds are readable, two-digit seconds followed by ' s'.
4 h 43 min
